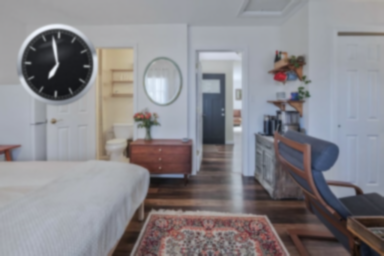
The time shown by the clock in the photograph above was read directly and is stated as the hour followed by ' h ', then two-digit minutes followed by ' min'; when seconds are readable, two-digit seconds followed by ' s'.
6 h 58 min
